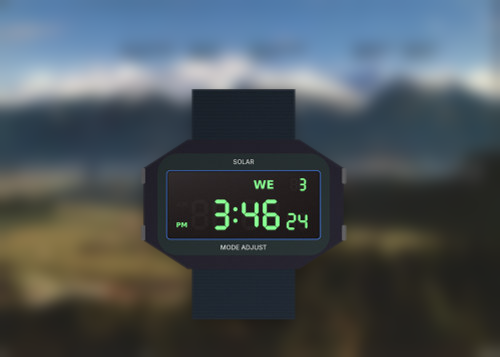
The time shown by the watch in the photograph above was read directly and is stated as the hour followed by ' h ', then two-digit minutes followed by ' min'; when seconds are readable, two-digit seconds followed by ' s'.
3 h 46 min 24 s
